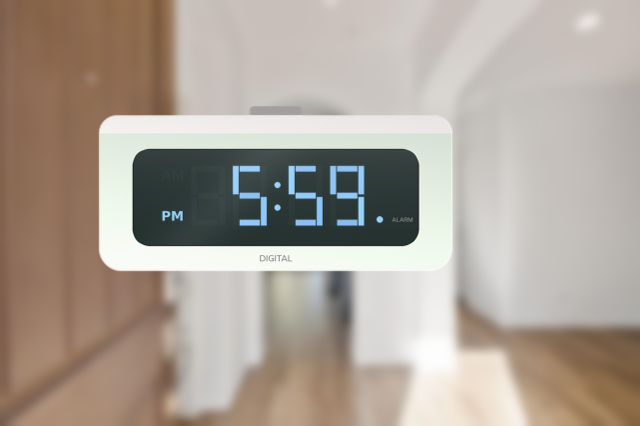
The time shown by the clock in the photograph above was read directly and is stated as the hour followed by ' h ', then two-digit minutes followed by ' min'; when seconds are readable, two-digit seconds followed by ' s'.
5 h 59 min
